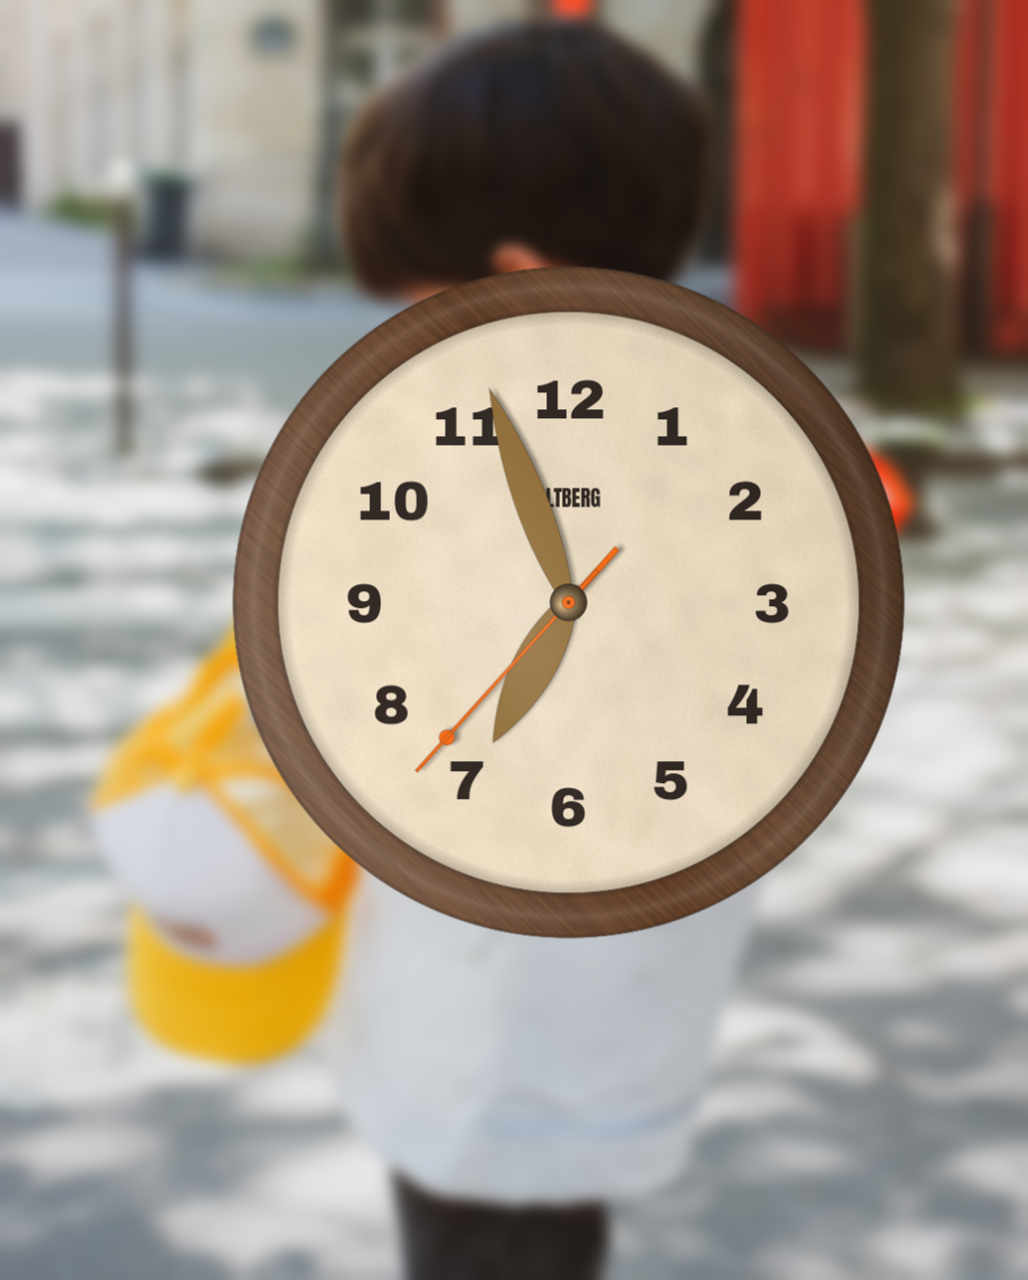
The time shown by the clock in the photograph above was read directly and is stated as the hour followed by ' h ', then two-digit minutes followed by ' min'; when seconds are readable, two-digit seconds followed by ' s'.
6 h 56 min 37 s
